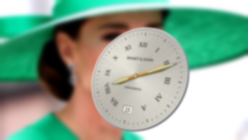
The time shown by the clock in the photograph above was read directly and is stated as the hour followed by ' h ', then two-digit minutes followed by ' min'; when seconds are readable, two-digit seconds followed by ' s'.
8 h 11 min
